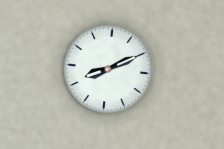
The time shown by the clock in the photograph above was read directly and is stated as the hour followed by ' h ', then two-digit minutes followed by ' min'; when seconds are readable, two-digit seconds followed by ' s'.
8 h 10 min
